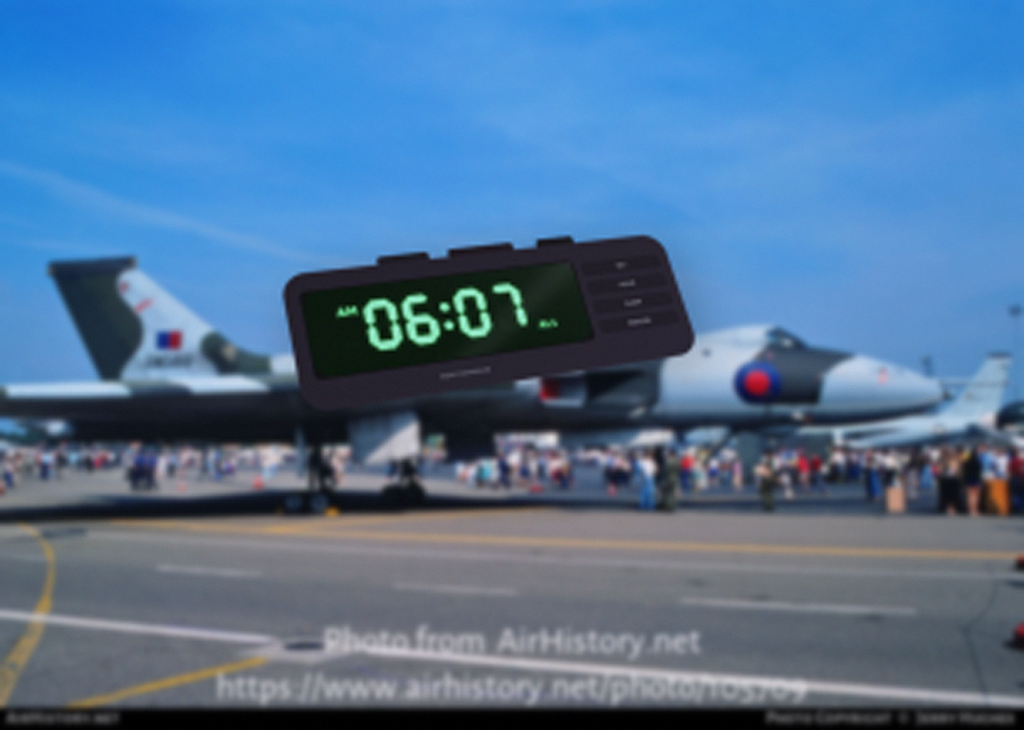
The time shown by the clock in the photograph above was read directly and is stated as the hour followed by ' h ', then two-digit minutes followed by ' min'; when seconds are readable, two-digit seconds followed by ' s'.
6 h 07 min
